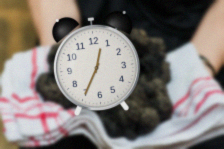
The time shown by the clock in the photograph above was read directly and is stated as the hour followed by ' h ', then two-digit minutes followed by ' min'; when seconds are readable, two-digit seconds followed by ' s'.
12 h 35 min
